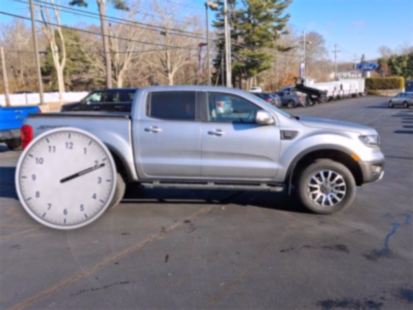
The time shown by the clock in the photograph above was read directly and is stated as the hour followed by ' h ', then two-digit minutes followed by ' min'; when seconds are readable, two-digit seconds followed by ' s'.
2 h 11 min
